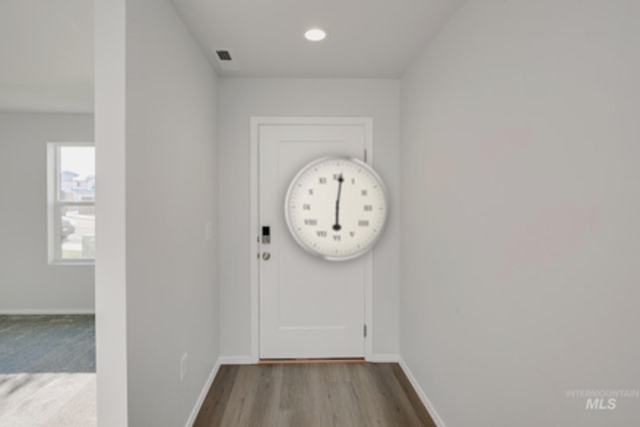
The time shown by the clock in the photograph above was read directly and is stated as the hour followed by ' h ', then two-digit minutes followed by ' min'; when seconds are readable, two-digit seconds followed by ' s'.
6 h 01 min
